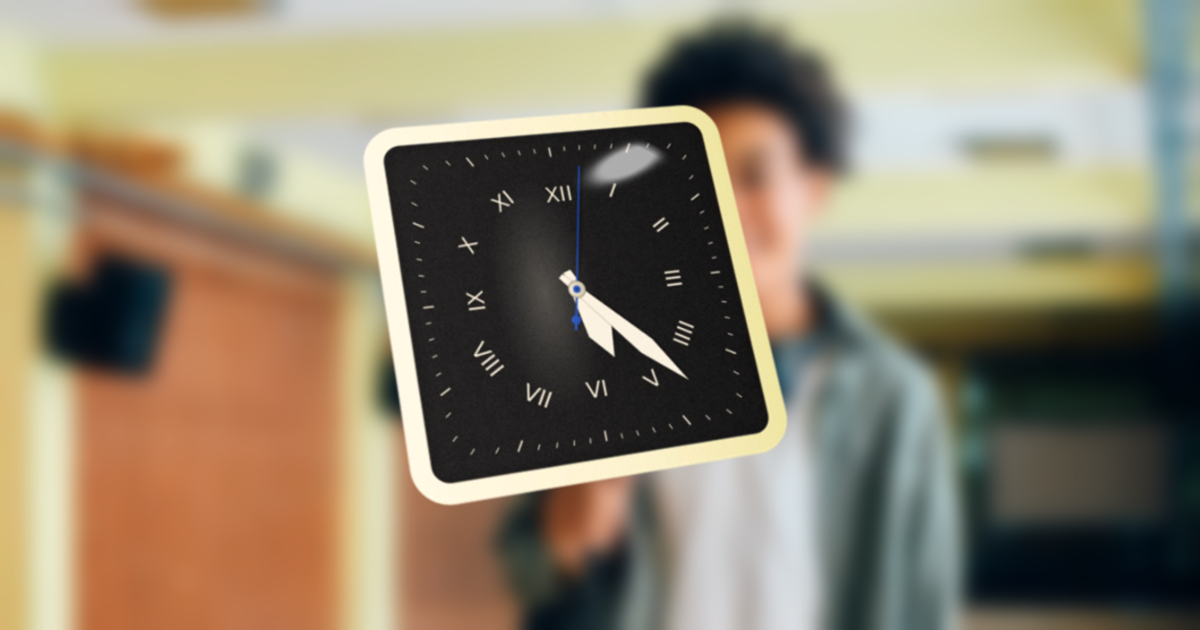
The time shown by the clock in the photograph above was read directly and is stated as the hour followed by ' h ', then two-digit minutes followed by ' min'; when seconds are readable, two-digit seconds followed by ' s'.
5 h 23 min 02 s
